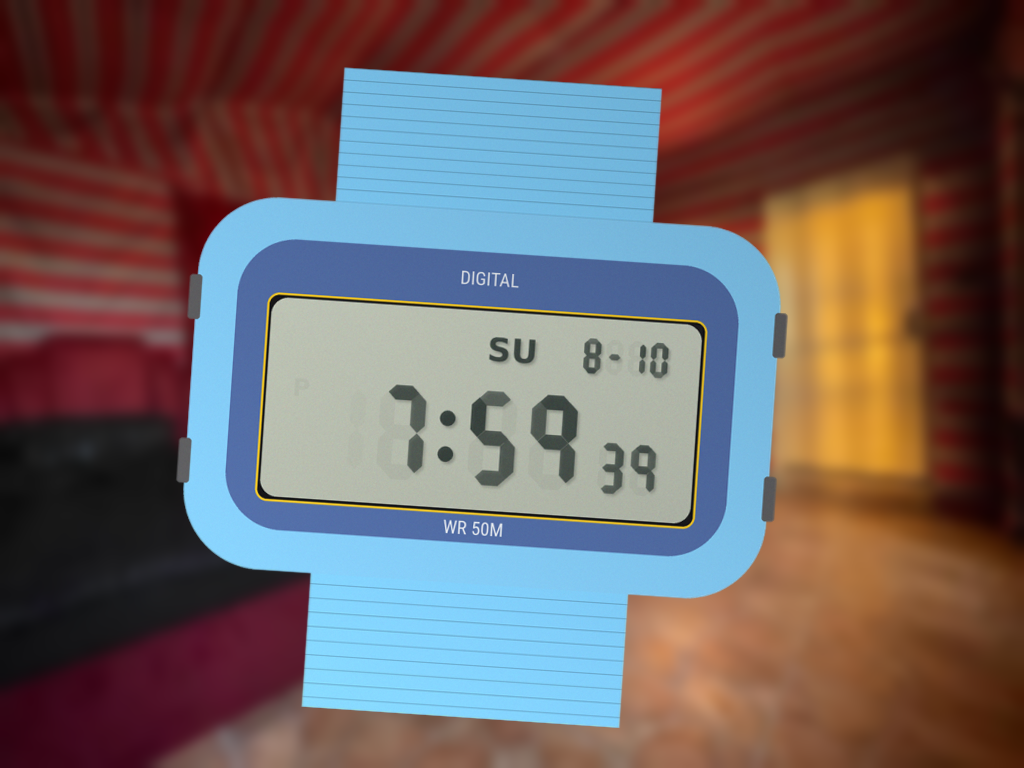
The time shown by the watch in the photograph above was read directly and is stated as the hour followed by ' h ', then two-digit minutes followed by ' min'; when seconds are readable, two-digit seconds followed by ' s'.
7 h 59 min 39 s
